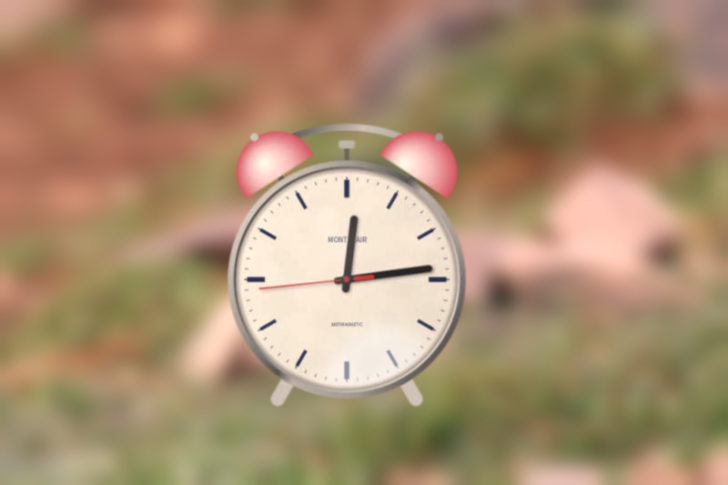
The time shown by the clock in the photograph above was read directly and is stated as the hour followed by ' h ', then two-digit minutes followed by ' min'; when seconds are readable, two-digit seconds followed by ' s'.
12 h 13 min 44 s
